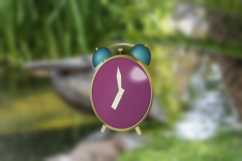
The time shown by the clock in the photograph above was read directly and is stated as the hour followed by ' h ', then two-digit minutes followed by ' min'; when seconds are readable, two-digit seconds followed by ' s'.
6 h 59 min
